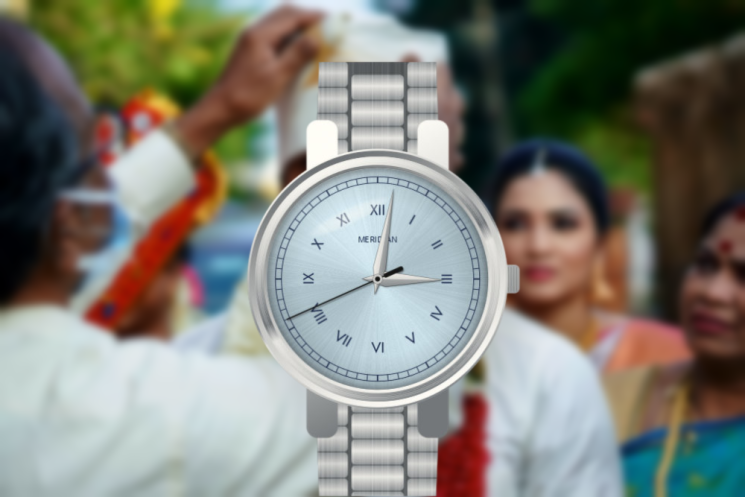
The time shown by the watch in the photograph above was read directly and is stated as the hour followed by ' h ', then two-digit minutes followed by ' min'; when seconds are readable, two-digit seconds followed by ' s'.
3 h 01 min 41 s
